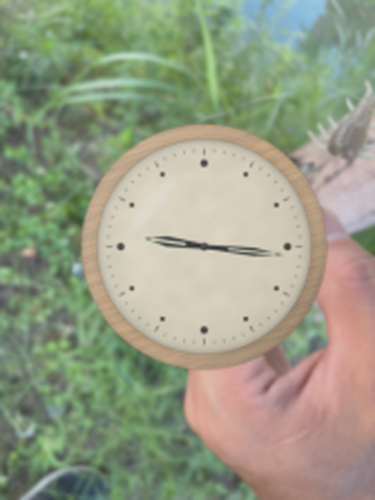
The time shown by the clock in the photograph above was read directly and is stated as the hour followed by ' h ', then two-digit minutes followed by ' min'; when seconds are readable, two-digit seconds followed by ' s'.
9 h 16 min
